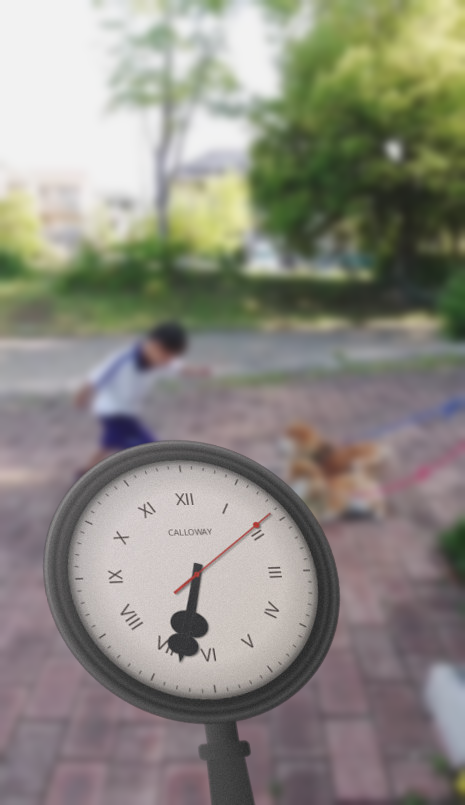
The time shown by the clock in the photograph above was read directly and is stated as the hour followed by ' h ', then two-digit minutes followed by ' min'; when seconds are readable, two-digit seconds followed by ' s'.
6 h 33 min 09 s
